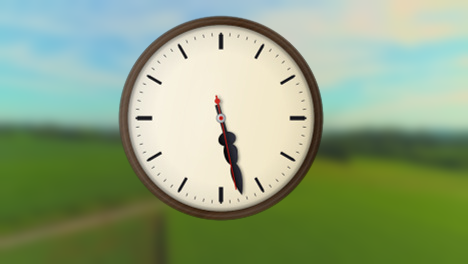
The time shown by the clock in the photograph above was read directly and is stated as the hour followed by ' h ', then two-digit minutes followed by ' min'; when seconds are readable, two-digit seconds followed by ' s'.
5 h 27 min 28 s
